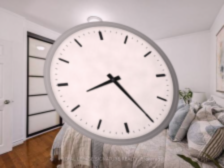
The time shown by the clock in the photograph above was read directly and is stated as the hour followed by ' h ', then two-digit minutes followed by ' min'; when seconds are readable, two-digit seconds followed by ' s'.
8 h 25 min
